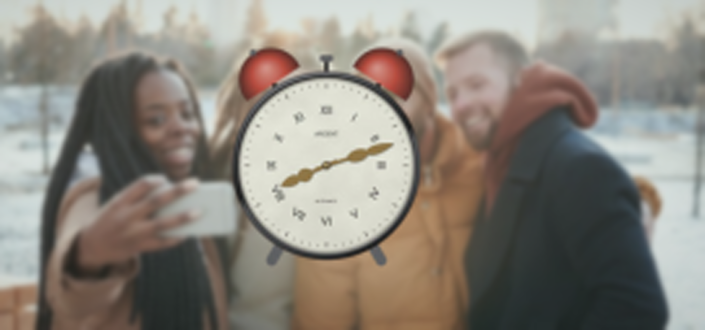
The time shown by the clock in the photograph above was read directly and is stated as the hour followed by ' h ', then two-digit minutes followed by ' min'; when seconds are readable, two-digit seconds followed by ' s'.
8 h 12 min
